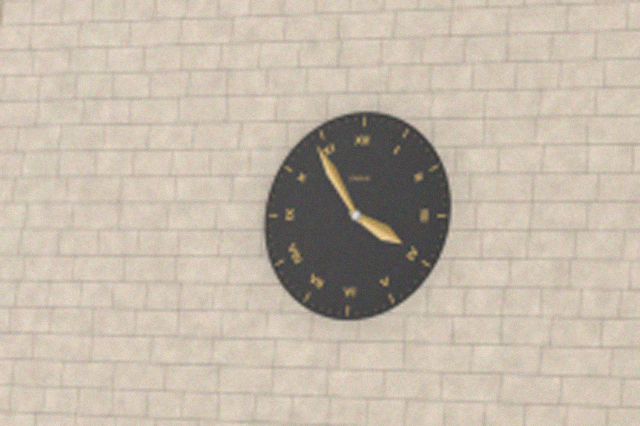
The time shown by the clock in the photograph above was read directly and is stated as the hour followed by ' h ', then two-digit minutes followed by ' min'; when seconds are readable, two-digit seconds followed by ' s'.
3 h 54 min
